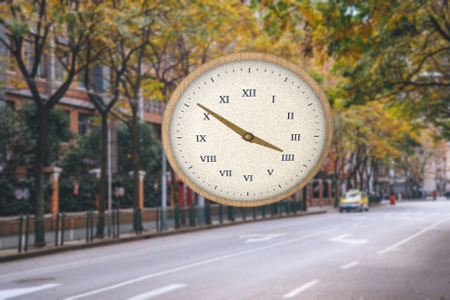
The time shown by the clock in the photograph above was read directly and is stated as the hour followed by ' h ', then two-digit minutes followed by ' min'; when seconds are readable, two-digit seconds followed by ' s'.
3 h 51 min
